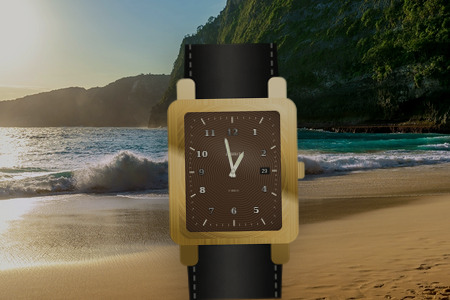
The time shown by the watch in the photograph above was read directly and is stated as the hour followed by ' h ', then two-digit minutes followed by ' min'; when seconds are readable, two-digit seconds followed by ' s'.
12 h 58 min
